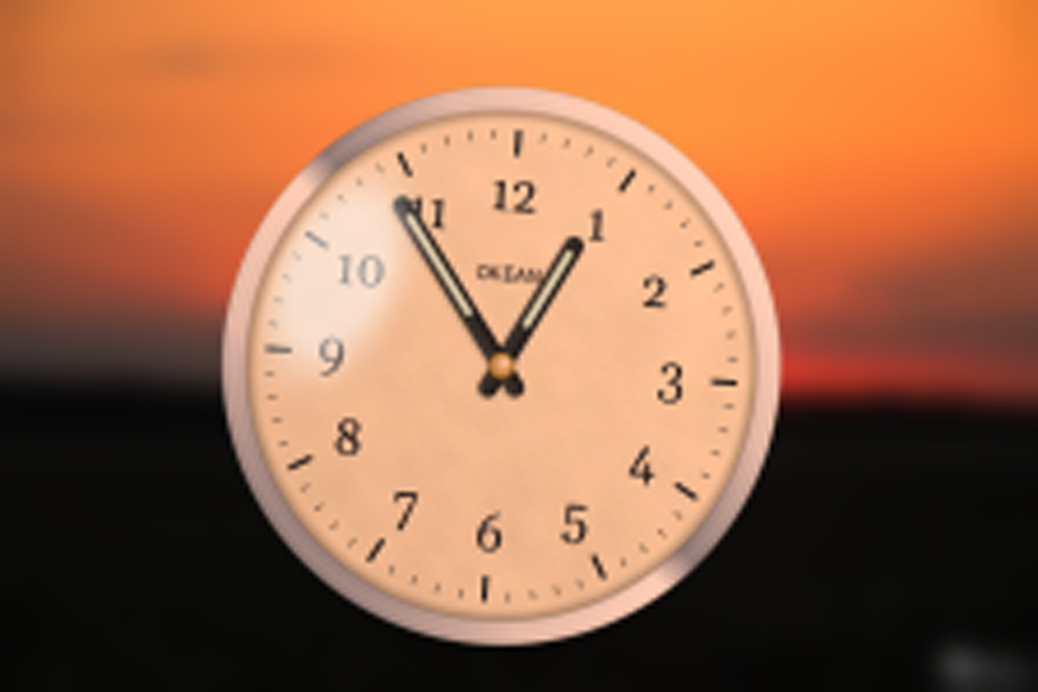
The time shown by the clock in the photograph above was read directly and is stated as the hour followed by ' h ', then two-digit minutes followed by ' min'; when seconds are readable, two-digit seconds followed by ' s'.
12 h 54 min
